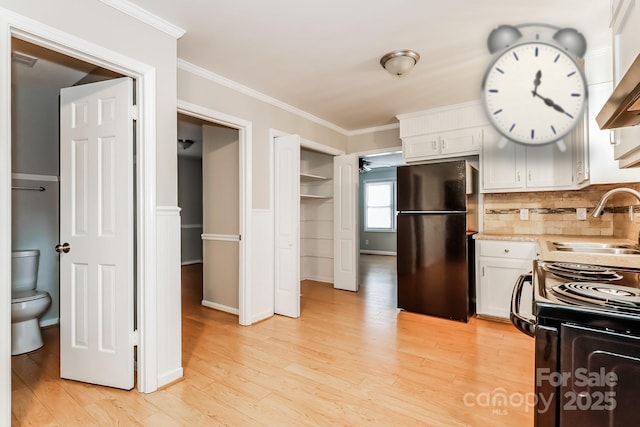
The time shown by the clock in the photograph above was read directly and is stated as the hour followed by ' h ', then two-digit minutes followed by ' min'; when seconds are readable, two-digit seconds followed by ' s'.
12 h 20 min
